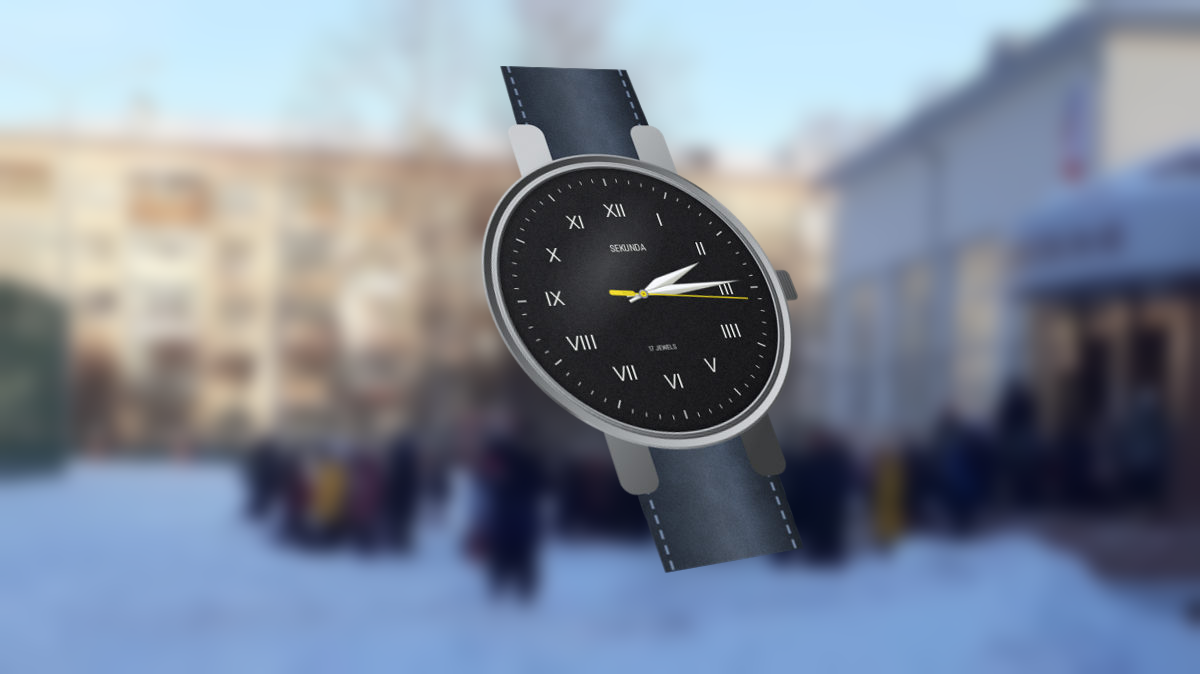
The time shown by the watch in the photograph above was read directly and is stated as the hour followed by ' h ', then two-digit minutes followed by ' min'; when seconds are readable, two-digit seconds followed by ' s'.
2 h 14 min 16 s
